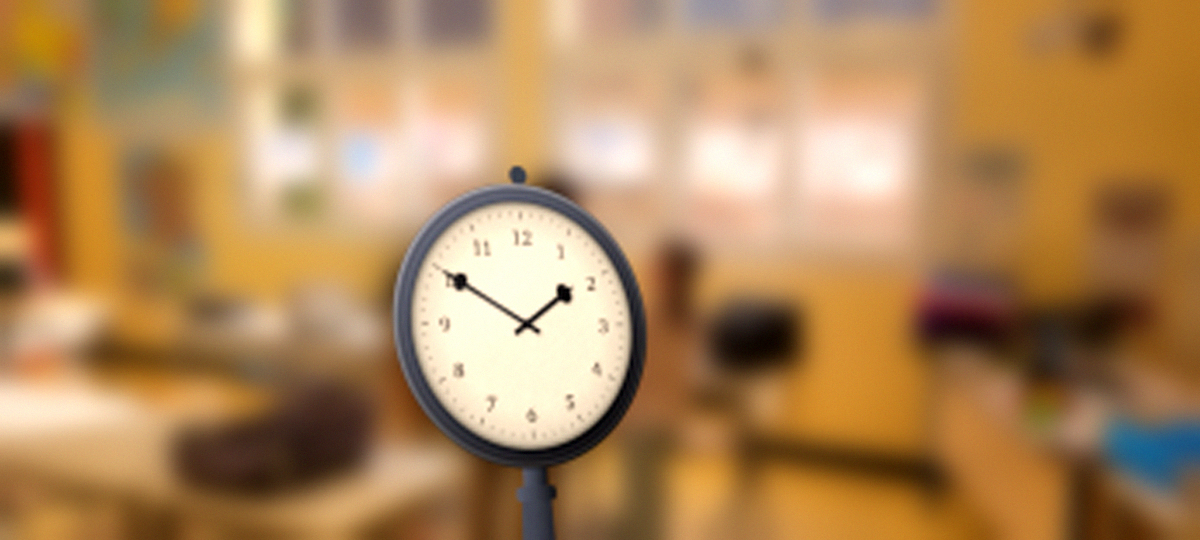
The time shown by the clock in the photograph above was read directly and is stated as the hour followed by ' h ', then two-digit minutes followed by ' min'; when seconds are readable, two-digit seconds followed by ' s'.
1 h 50 min
